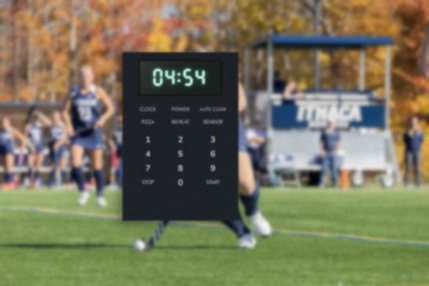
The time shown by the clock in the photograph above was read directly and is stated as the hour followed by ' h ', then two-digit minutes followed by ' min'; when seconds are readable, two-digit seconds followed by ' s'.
4 h 54 min
